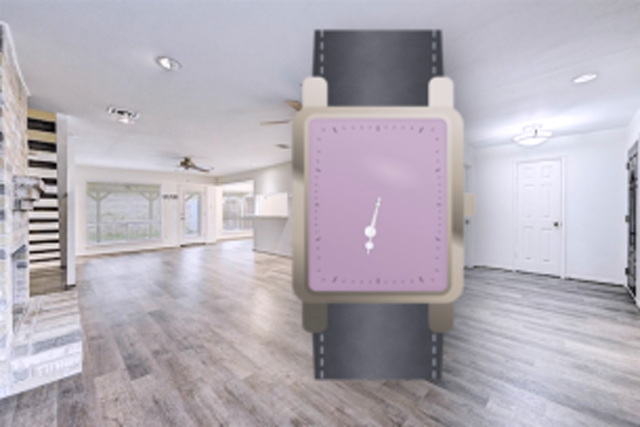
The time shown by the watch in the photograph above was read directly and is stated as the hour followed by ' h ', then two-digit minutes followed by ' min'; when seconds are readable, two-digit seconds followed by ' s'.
6 h 32 min
